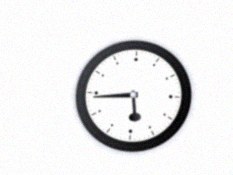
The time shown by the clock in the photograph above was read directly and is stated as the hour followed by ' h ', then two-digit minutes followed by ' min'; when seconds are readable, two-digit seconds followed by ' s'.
5 h 44 min
